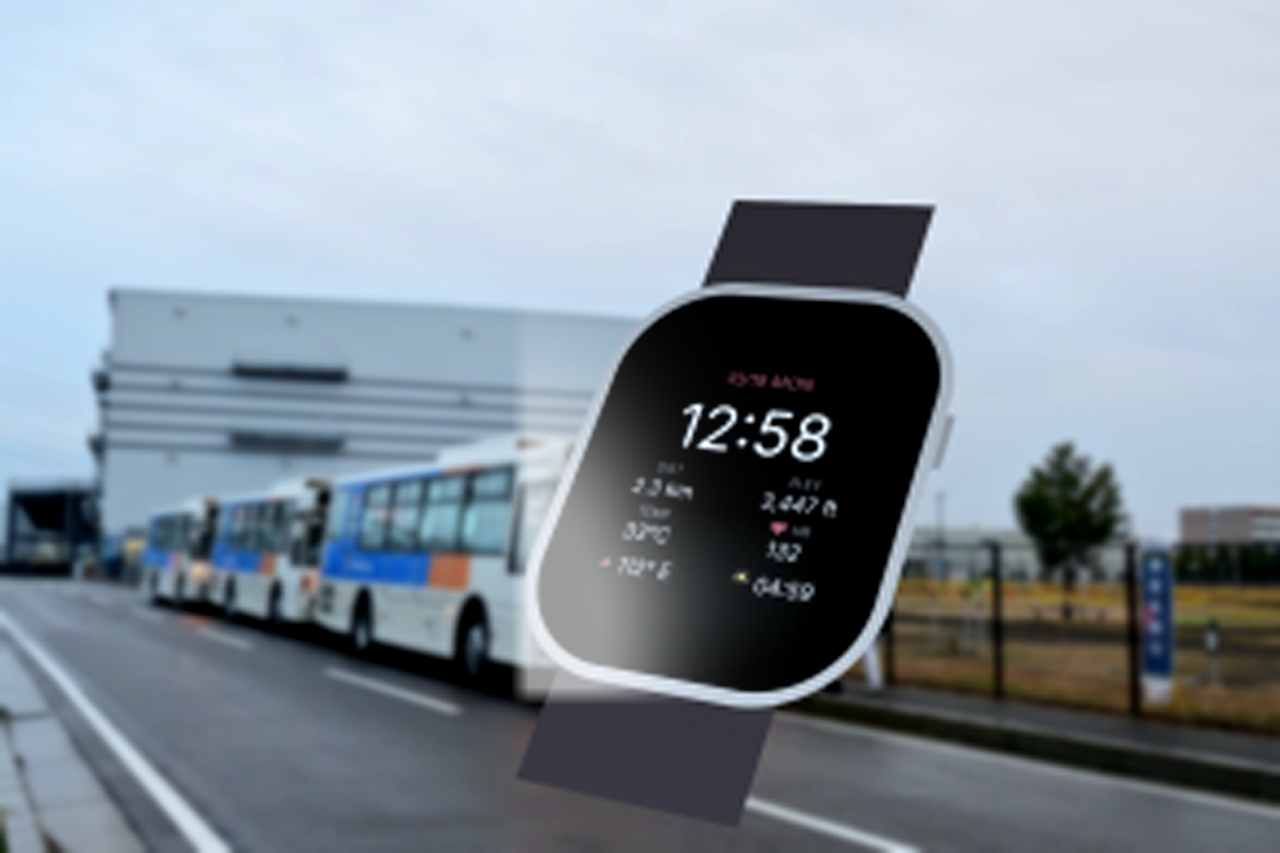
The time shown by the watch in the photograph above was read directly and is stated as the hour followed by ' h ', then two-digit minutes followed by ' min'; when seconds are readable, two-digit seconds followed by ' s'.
12 h 58 min
